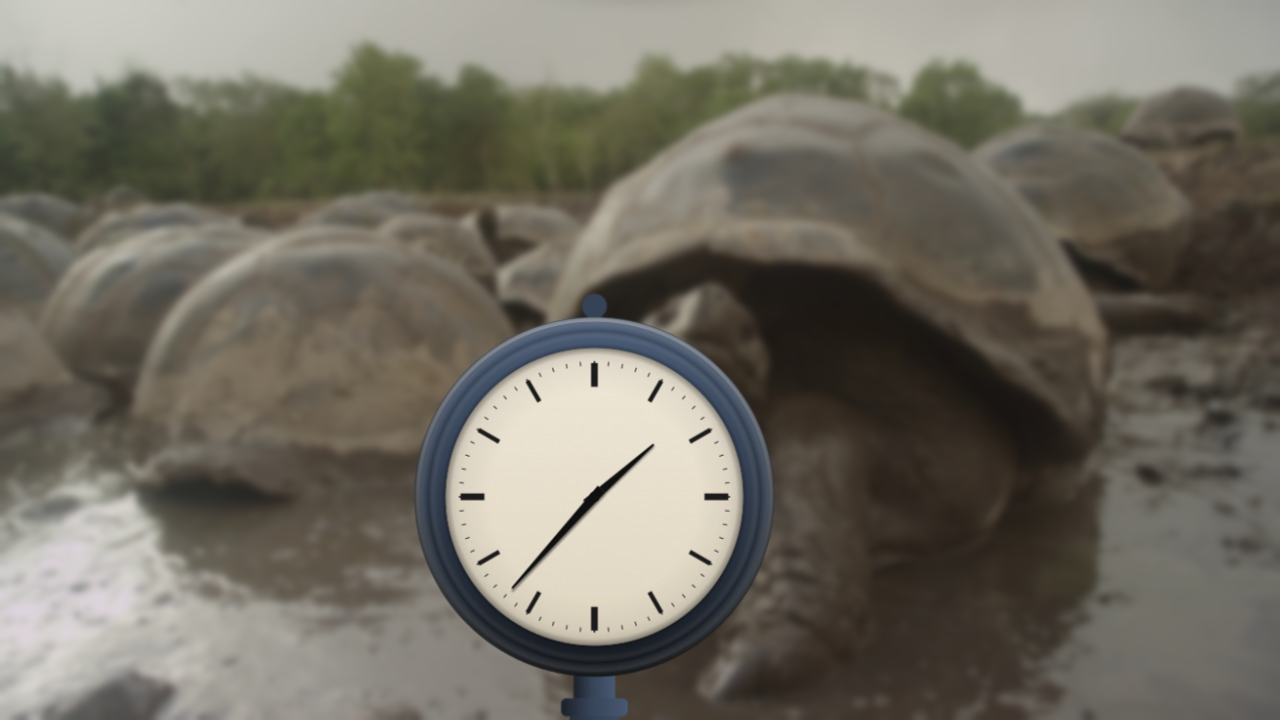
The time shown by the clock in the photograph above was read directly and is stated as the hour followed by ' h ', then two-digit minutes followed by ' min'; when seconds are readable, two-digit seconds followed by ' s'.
1 h 37 min
